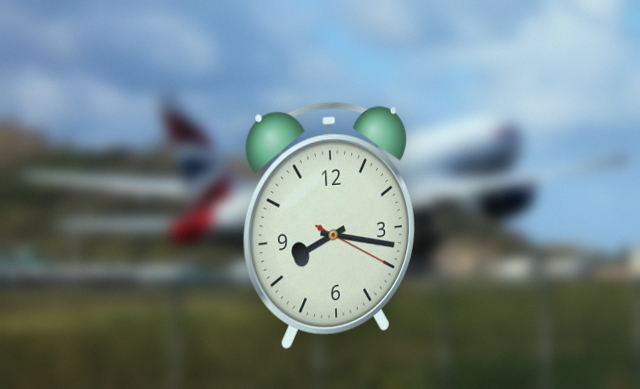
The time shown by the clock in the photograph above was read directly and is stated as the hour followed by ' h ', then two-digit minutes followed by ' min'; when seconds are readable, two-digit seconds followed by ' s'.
8 h 17 min 20 s
